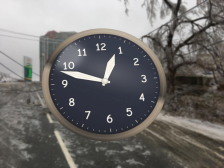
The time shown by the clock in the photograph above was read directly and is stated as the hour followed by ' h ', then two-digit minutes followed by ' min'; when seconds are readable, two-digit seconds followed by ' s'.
12 h 48 min
